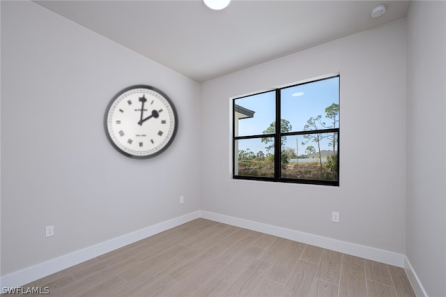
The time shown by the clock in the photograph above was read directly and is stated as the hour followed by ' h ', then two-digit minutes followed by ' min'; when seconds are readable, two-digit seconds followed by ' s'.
2 h 01 min
